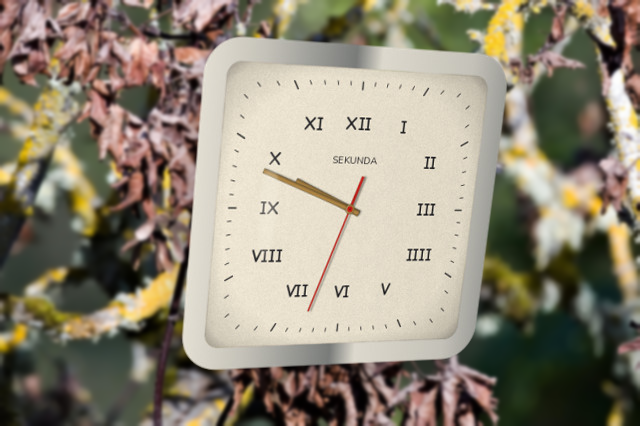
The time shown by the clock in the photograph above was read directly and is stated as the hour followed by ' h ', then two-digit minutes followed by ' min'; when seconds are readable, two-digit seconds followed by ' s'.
9 h 48 min 33 s
